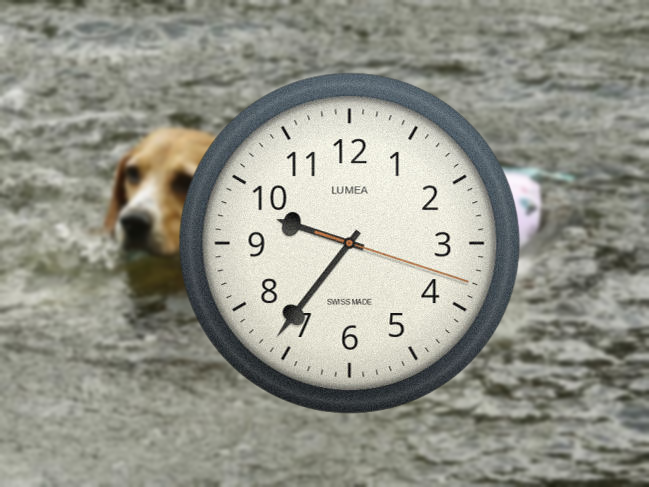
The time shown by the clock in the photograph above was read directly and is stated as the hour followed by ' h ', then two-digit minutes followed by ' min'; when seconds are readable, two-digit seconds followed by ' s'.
9 h 36 min 18 s
